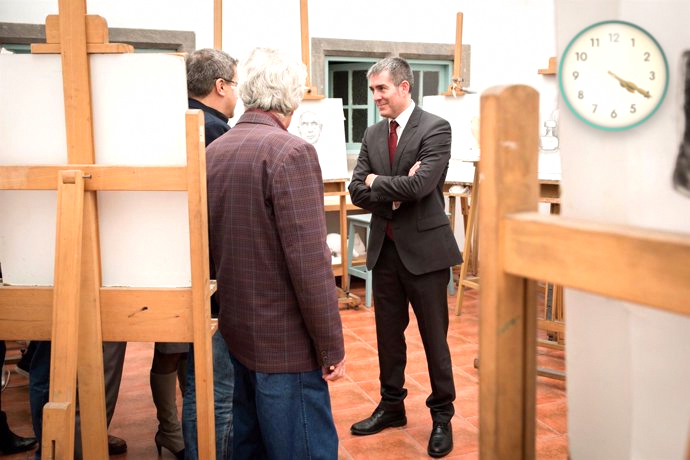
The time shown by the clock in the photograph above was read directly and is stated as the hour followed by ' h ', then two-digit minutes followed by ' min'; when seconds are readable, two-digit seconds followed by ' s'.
4 h 20 min
